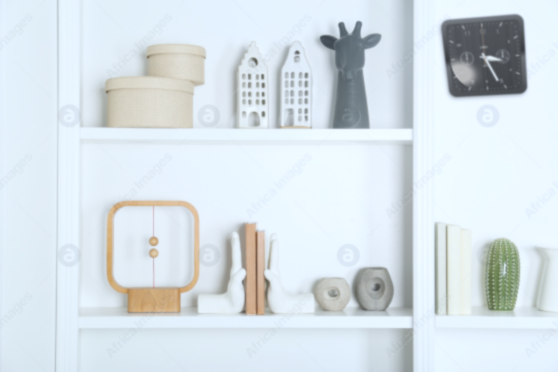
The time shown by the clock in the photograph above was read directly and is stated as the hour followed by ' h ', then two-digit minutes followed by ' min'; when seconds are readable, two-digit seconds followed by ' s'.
3 h 26 min
